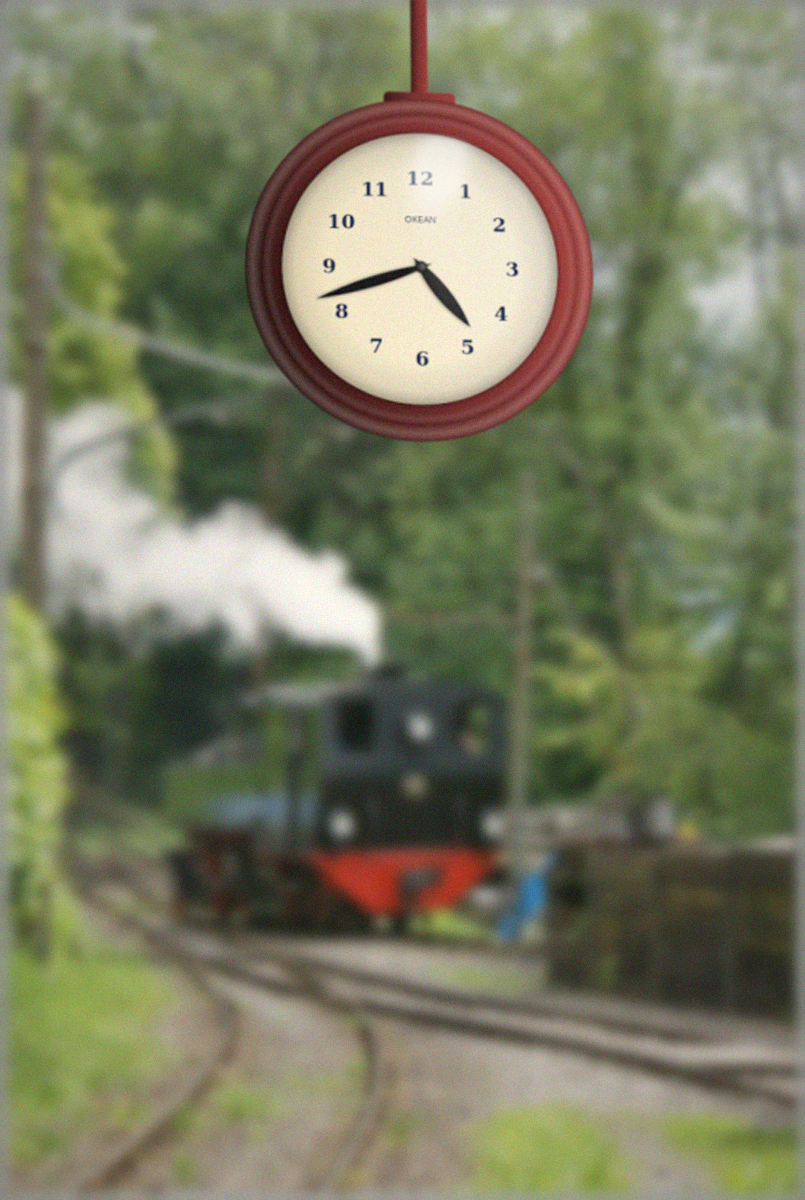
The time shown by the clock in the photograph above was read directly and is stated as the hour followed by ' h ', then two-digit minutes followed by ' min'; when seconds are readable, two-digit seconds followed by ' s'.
4 h 42 min
